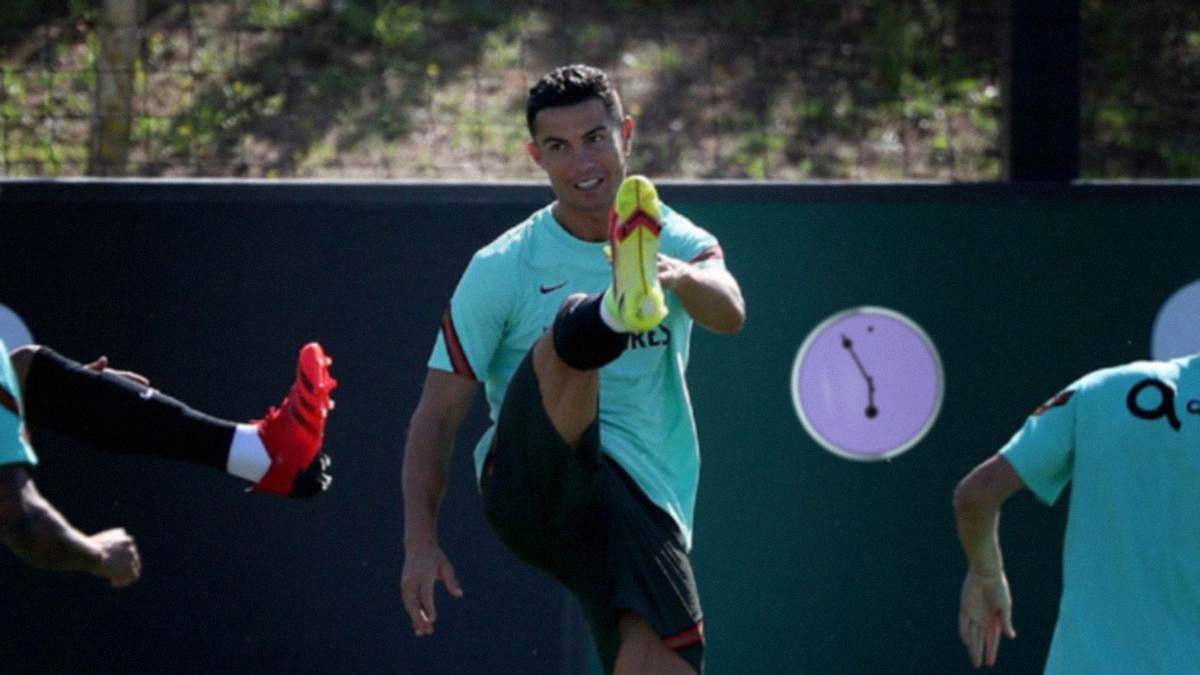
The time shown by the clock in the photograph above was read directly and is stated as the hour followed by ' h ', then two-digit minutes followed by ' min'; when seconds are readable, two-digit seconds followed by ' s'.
5 h 55 min
